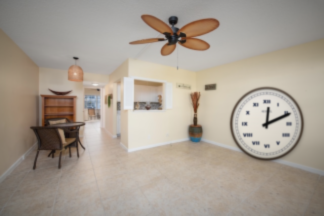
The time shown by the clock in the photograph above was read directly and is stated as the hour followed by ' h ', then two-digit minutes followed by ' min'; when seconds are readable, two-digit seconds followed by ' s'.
12 h 11 min
